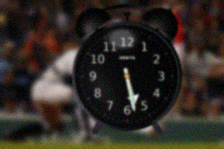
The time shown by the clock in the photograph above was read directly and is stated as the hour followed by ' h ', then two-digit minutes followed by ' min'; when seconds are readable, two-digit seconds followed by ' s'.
5 h 28 min
